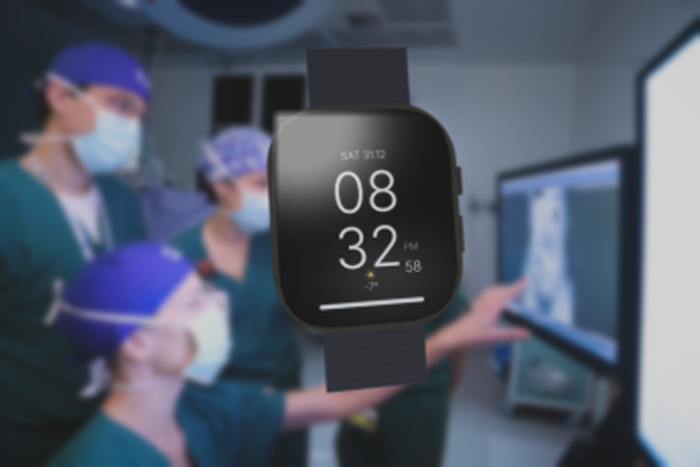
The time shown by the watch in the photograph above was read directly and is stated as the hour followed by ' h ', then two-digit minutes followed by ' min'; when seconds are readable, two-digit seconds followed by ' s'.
8 h 32 min
